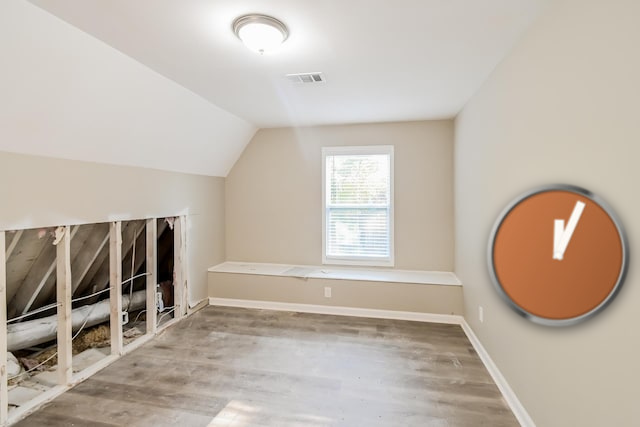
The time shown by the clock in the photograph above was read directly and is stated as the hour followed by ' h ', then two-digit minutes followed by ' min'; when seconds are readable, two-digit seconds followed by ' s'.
12 h 04 min
